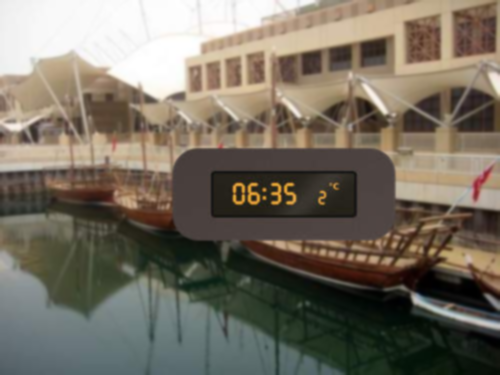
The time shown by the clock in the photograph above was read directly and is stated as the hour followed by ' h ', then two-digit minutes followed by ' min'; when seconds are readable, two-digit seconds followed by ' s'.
6 h 35 min
